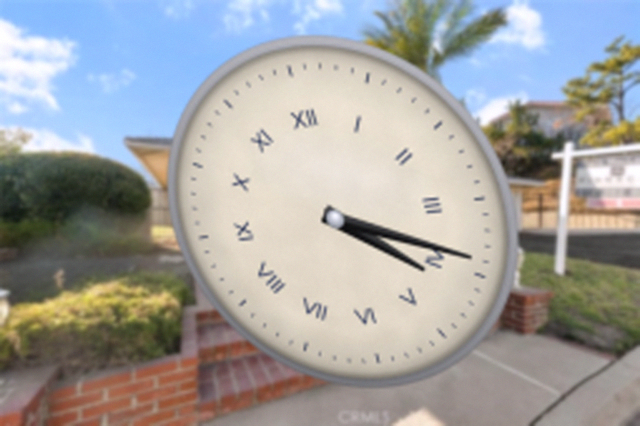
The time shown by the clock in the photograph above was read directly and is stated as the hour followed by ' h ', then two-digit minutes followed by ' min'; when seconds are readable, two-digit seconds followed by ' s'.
4 h 19 min
